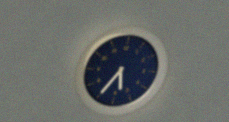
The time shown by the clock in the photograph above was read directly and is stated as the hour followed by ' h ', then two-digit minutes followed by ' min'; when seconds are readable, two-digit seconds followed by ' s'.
5 h 35 min
